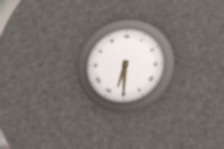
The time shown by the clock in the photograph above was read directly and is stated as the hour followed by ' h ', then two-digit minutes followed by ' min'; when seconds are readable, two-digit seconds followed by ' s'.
6 h 30 min
